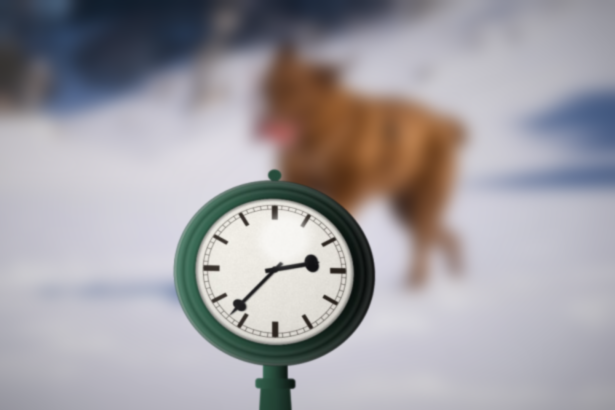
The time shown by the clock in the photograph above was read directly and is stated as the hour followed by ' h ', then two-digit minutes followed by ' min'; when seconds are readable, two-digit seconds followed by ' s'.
2 h 37 min
